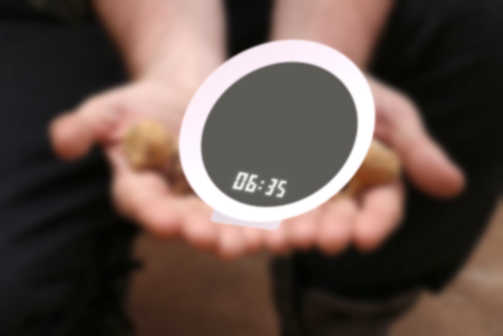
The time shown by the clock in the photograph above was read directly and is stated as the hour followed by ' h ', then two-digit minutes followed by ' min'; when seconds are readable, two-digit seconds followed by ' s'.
6 h 35 min
